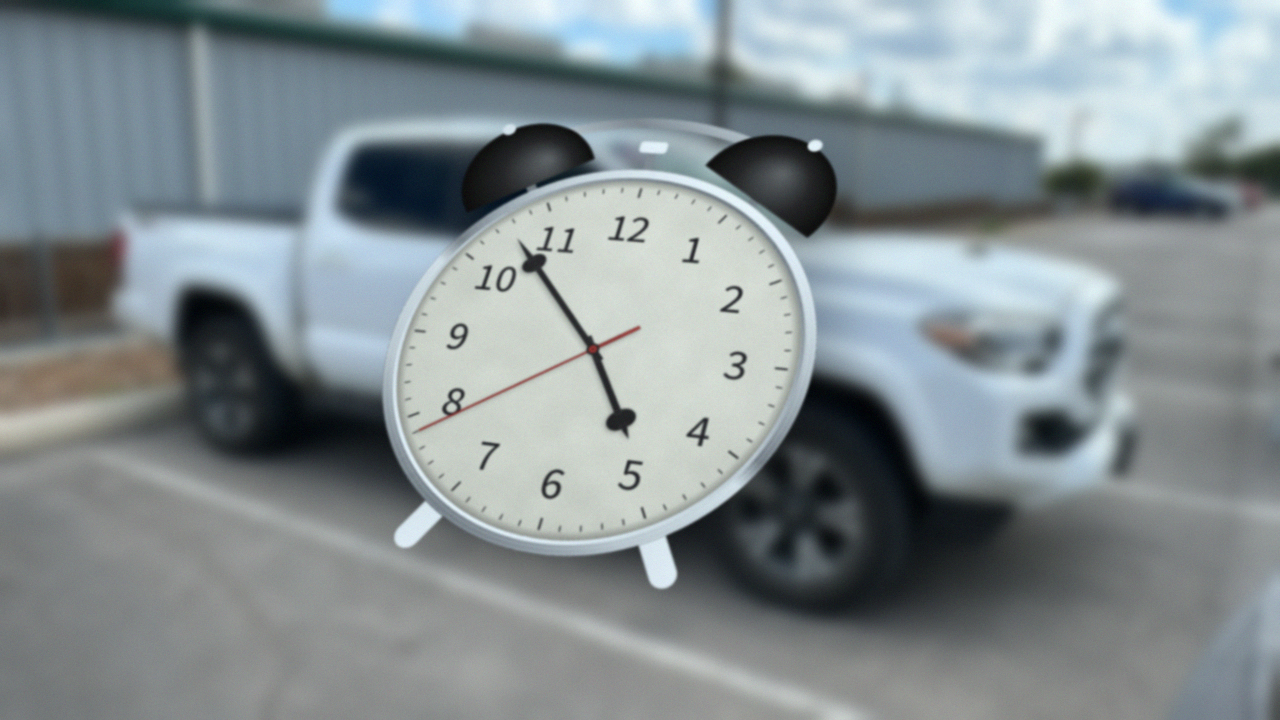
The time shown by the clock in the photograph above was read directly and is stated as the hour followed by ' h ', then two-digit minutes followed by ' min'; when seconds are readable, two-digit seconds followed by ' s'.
4 h 52 min 39 s
